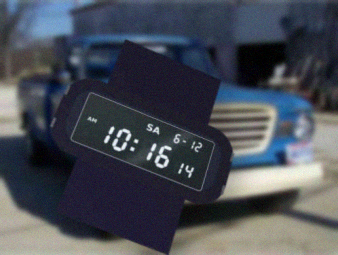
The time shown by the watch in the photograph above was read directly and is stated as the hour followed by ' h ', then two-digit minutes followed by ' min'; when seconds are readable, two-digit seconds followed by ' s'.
10 h 16 min 14 s
